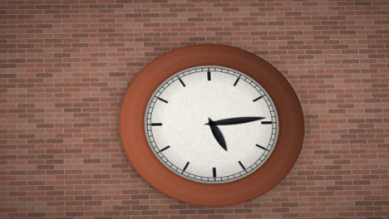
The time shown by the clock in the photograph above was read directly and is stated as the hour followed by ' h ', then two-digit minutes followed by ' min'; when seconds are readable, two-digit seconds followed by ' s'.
5 h 14 min
